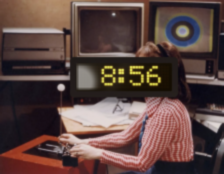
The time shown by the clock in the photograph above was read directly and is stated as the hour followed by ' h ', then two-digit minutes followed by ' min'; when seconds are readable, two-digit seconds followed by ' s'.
8 h 56 min
